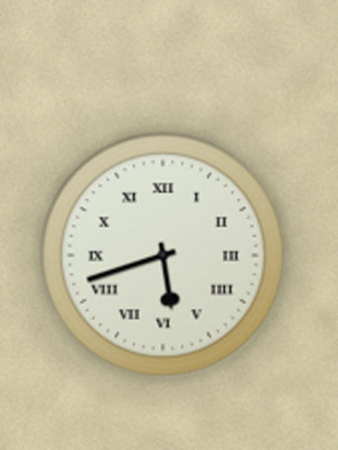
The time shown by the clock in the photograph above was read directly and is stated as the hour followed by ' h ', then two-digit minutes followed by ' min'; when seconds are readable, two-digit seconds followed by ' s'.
5 h 42 min
